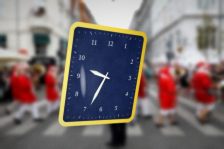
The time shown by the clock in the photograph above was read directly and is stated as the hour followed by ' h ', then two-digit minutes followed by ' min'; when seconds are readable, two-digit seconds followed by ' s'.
9 h 34 min
